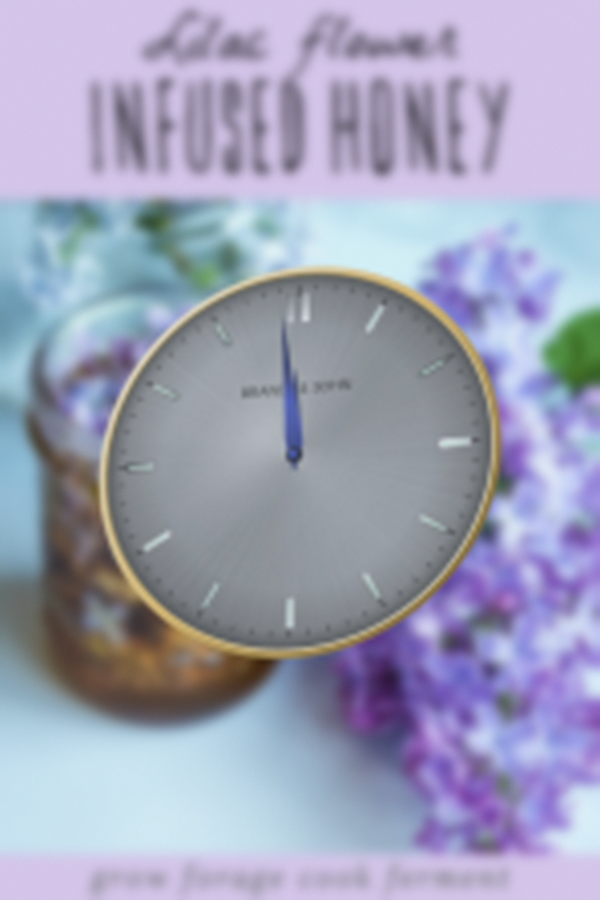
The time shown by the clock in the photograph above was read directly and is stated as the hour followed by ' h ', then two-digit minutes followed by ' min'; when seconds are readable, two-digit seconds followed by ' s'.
11 h 59 min
